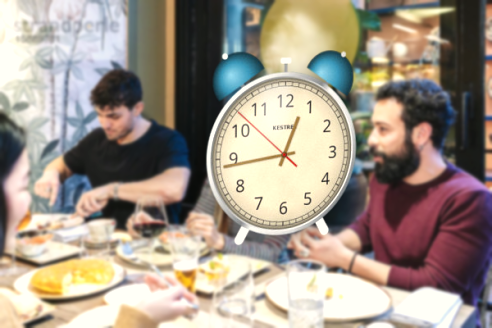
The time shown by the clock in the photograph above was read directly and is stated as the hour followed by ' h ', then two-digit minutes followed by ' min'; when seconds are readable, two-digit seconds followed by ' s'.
12 h 43 min 52 s
